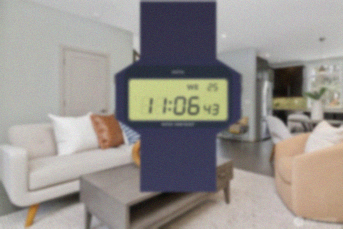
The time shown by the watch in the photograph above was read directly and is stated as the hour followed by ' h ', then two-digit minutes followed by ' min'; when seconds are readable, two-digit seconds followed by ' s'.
11 h 06 min
